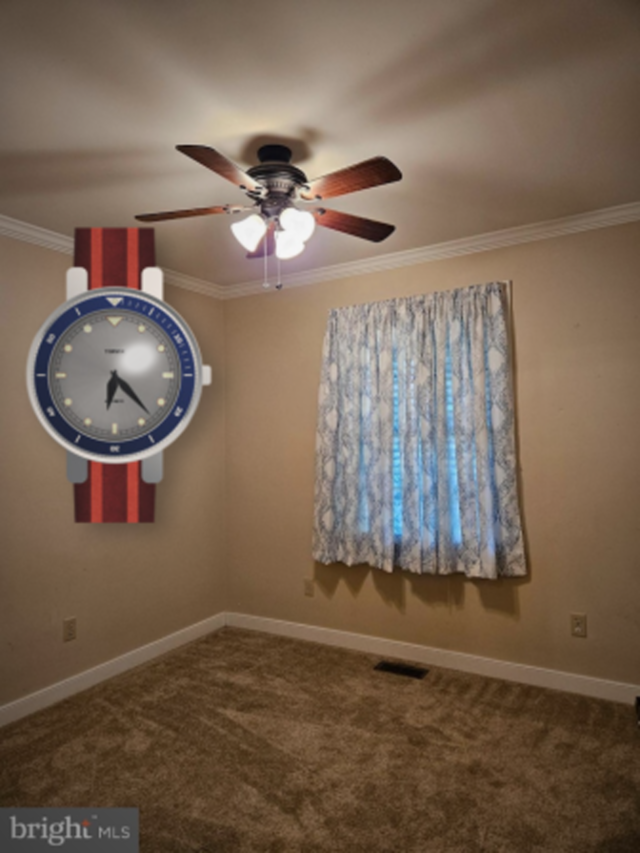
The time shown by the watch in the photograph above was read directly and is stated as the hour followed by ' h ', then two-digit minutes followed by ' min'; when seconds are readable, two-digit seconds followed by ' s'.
6 h 23 min
